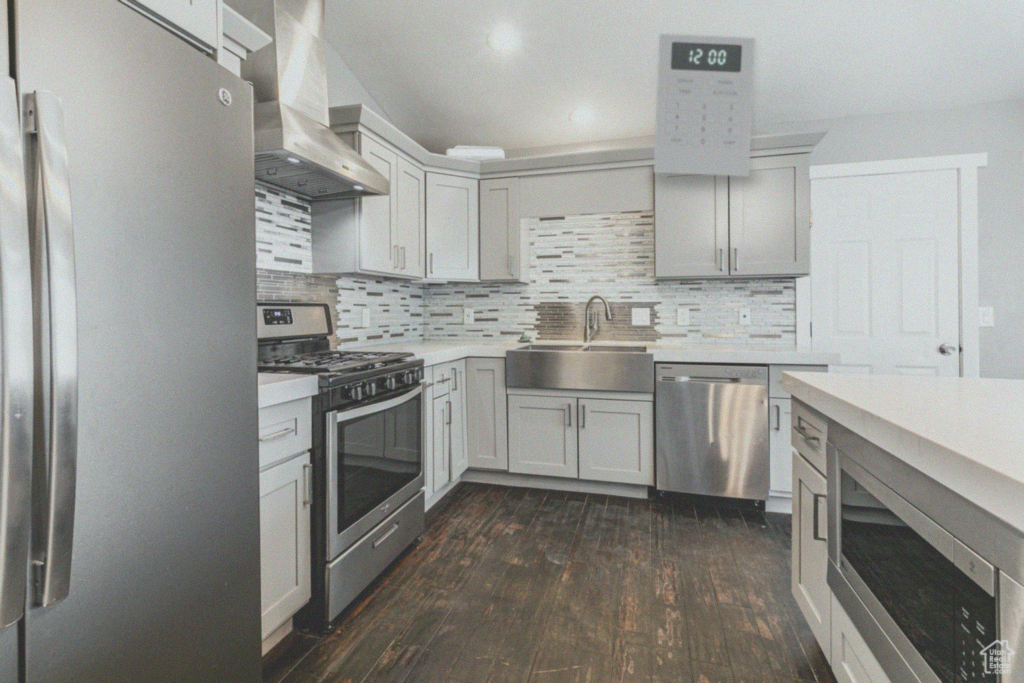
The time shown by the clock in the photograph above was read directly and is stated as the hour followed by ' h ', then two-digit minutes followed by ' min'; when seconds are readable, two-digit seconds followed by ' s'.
12 h 00 min
